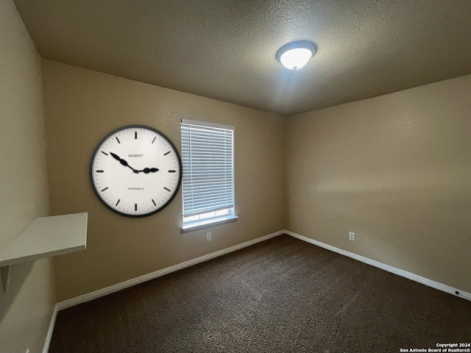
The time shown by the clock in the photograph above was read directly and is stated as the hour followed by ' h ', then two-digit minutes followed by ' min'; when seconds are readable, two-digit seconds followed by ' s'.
2 h 51 min
